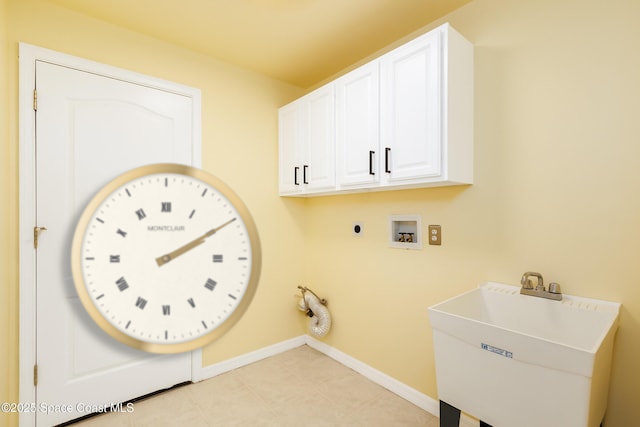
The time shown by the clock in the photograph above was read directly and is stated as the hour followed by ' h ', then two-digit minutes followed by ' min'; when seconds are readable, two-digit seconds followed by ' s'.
2 h 10 min
